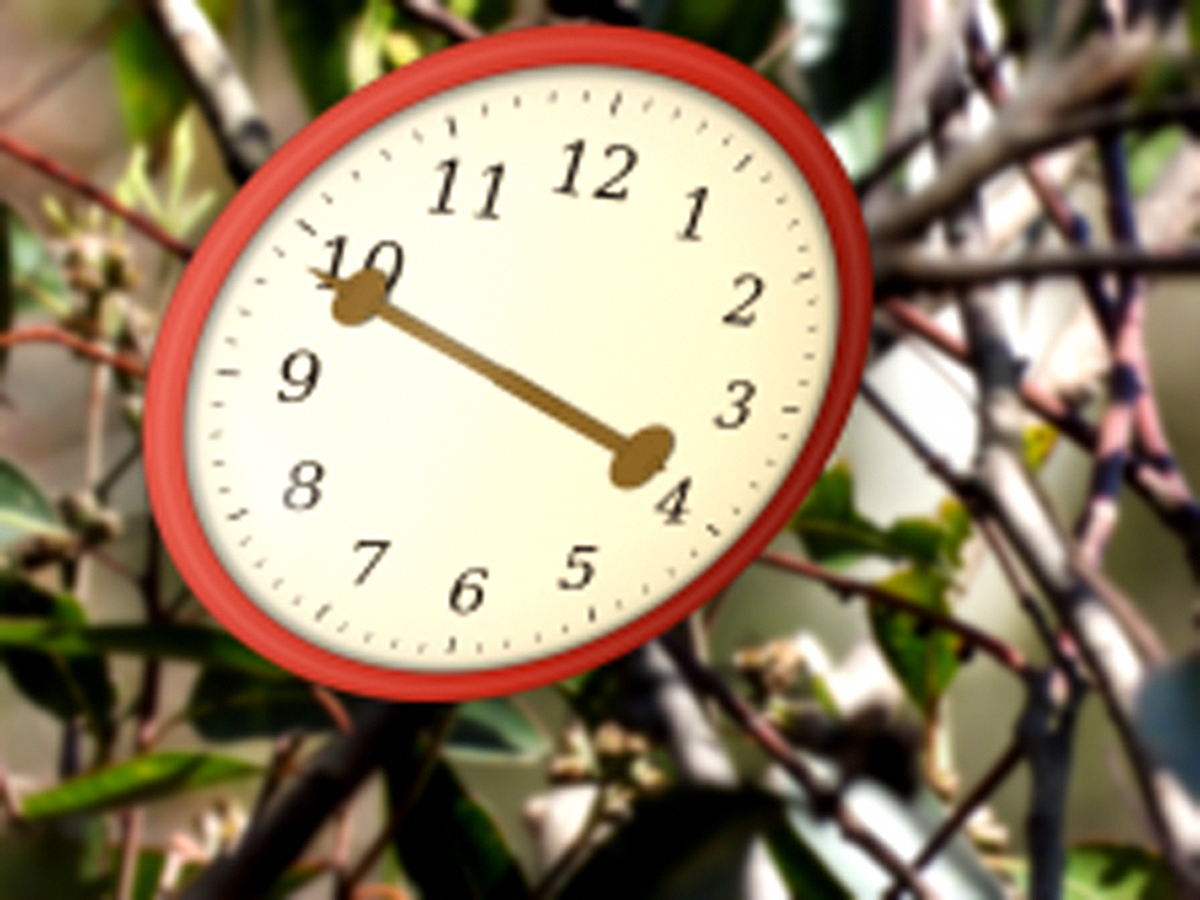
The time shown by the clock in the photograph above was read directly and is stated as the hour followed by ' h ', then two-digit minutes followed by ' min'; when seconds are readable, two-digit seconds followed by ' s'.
3 h 49 min
